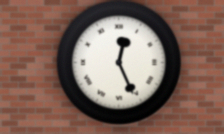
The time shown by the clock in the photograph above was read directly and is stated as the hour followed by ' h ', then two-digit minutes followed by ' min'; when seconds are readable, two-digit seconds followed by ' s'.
12 h 26 min
